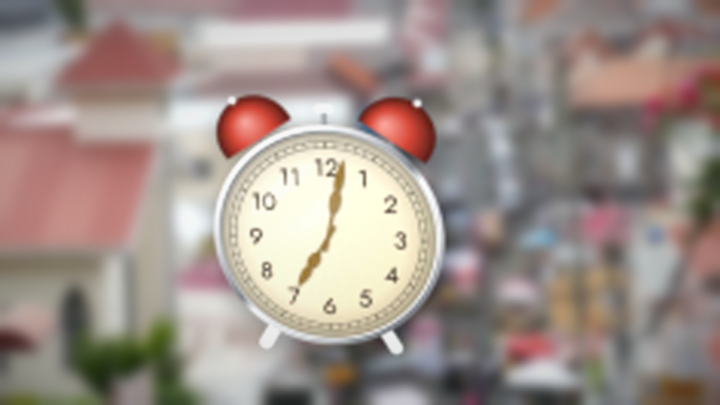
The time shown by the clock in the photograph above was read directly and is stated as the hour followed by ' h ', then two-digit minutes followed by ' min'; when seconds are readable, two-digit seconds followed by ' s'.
7 h 02 min
